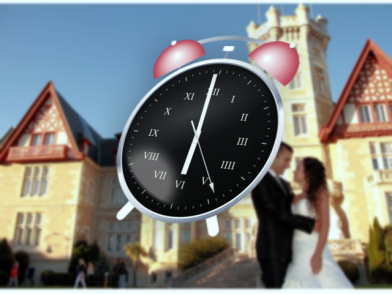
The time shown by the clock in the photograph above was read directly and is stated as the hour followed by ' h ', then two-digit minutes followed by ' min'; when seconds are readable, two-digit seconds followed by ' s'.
5 h 59 min 24 s
